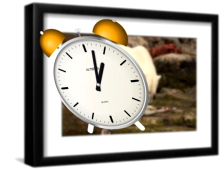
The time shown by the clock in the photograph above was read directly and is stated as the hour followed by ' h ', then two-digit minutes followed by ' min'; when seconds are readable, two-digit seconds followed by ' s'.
1 h 02 min
